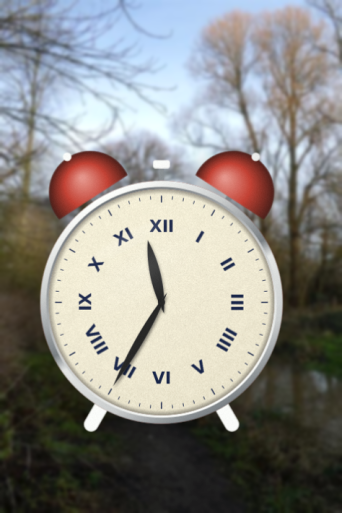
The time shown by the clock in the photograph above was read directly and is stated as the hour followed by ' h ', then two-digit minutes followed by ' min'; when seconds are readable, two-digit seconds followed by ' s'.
11 h 35 min
